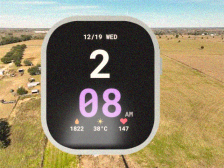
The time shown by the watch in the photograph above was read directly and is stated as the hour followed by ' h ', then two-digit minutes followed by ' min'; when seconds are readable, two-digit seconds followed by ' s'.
2 h 08 min
